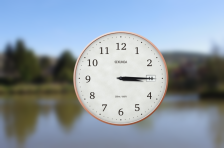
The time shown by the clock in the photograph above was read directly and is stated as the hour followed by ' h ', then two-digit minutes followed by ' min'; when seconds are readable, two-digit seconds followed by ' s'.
3 h 15 min
